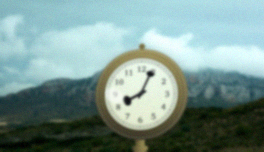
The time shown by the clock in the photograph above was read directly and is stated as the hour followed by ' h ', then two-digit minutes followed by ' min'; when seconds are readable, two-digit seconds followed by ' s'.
8 h 04 min
